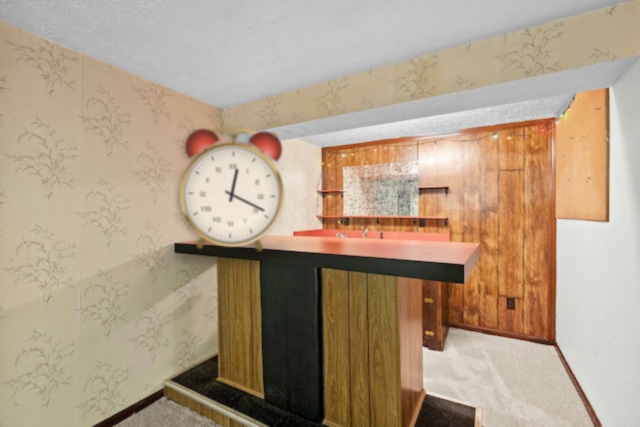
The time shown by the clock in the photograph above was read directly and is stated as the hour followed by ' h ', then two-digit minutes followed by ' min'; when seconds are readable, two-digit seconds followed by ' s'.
12 h 19 min
